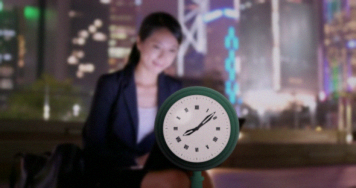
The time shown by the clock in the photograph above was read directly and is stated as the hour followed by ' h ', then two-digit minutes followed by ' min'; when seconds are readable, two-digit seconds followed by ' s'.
8 h 08 min
